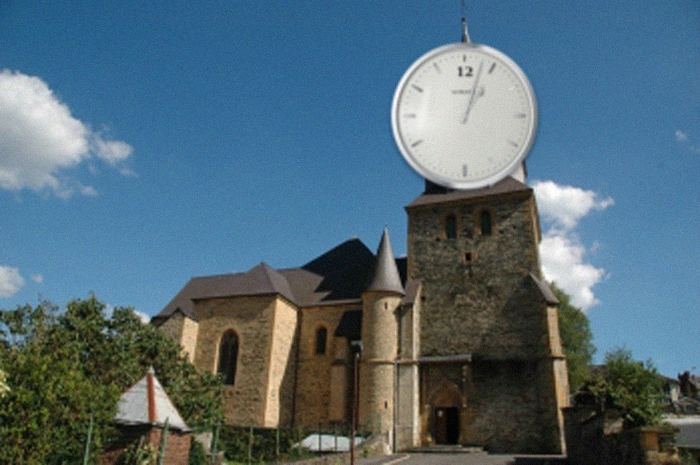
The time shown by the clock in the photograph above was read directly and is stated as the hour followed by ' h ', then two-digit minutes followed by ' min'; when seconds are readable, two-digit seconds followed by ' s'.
1 h 03 min
